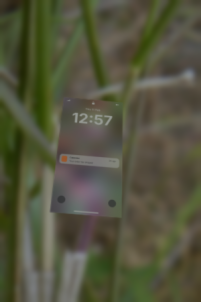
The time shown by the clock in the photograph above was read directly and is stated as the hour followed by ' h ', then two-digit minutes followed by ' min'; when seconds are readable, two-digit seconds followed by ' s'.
12 h 57 min
